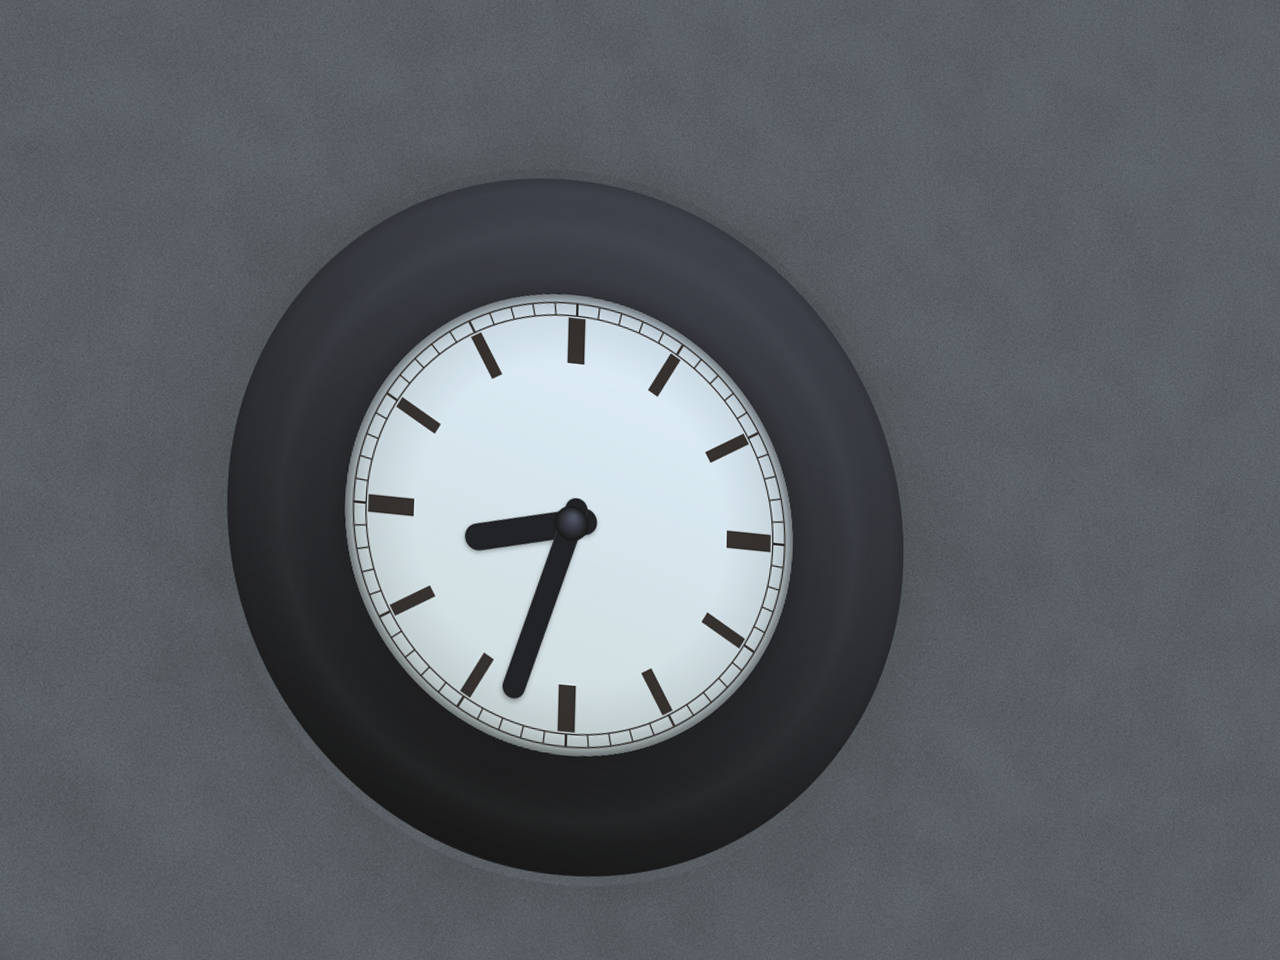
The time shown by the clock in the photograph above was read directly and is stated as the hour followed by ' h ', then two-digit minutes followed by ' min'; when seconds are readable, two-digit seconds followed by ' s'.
8 h 33 min
